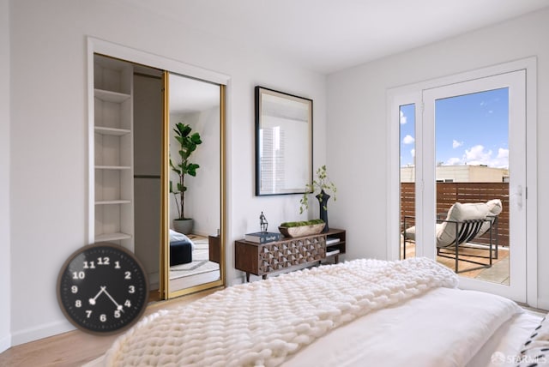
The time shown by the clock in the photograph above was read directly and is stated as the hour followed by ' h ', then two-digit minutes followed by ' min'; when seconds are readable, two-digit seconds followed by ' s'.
7 h 23 min
